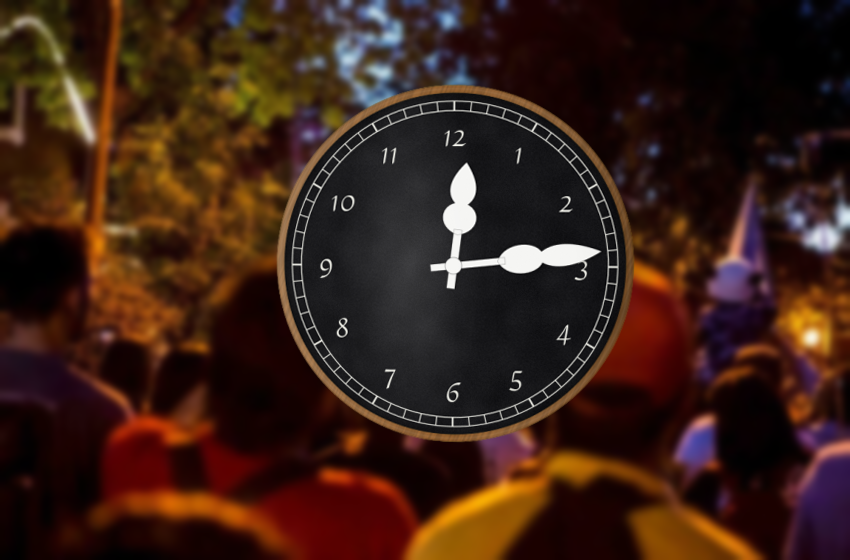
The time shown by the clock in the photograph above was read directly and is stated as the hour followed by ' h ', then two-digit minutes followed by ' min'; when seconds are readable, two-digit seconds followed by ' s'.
12 h 14 min
